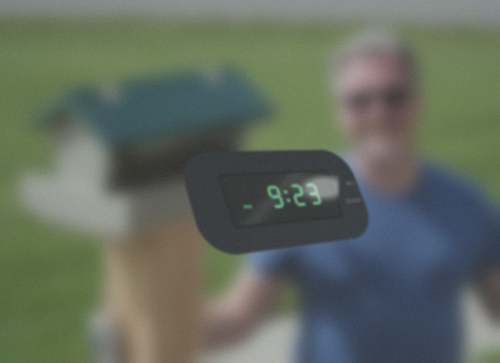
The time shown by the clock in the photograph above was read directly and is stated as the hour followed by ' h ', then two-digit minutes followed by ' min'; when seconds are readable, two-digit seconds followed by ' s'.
9 h 23 min
